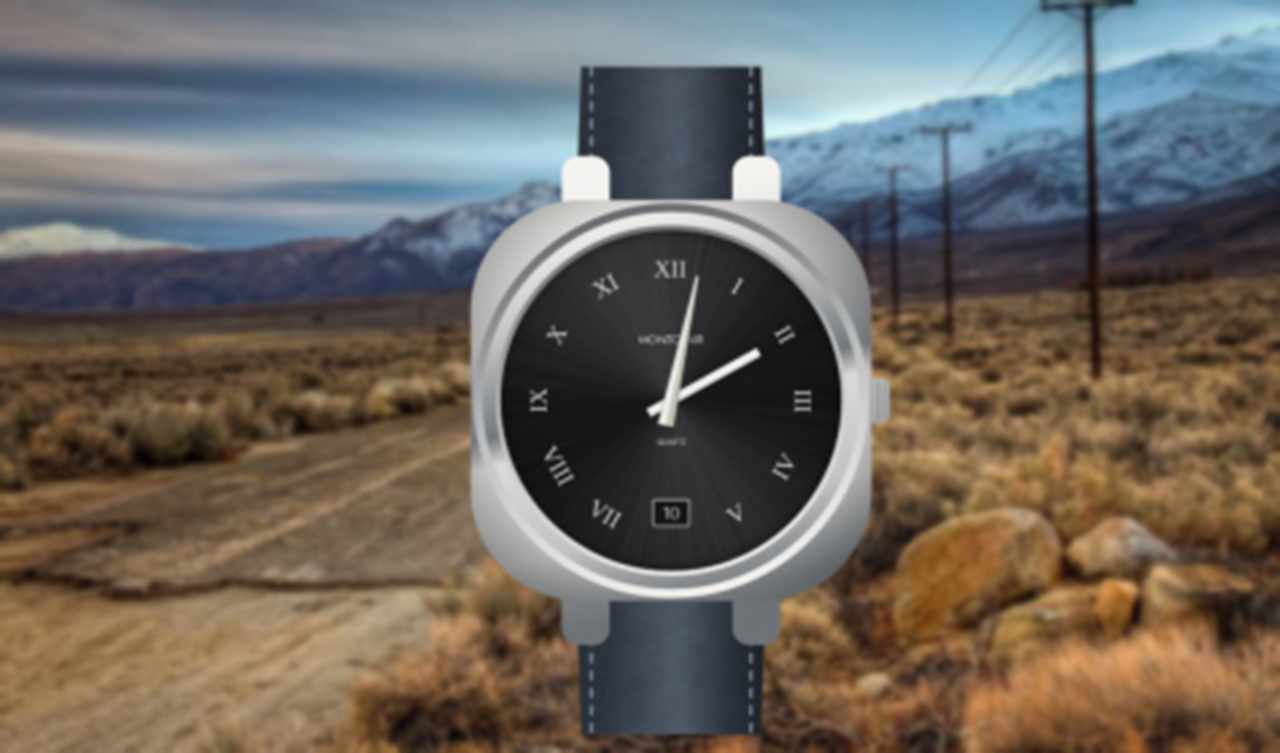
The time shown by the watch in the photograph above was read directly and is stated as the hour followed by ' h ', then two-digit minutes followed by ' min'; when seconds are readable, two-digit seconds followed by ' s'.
2 h 02 min
